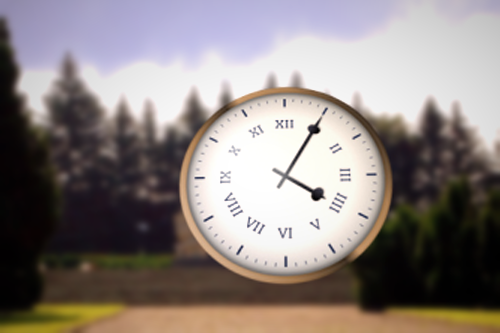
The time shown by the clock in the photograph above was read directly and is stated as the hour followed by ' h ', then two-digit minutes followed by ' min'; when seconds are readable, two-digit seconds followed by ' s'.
4 h 05 min
